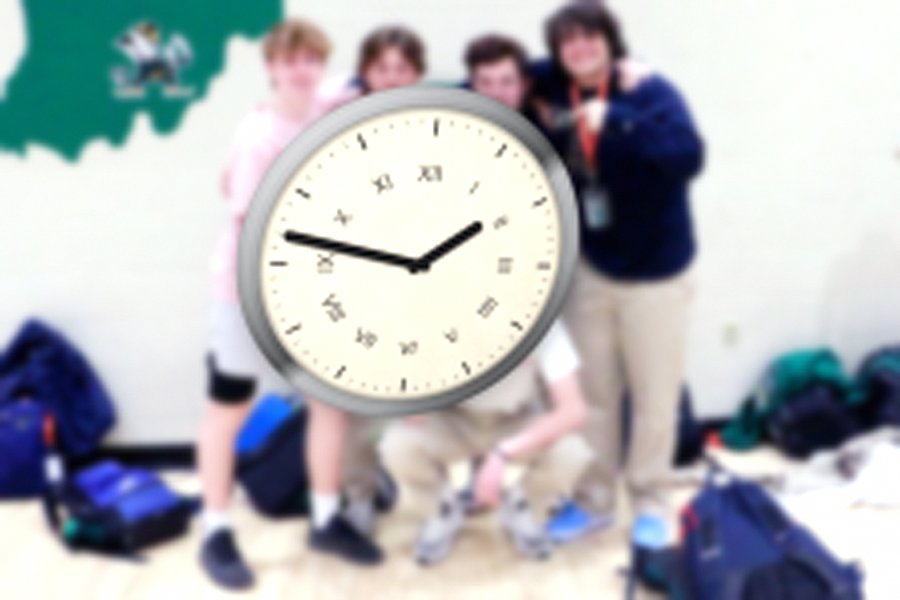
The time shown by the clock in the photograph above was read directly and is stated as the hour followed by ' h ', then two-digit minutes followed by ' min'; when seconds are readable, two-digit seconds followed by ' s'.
1 h 47 min
